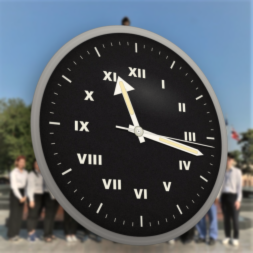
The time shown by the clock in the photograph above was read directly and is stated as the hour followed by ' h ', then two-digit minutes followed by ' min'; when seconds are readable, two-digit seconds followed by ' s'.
11 h 17 min 16 s
